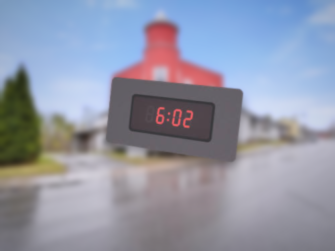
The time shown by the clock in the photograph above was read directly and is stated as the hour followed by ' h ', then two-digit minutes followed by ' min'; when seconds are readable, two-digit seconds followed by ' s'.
6 h 02 min
